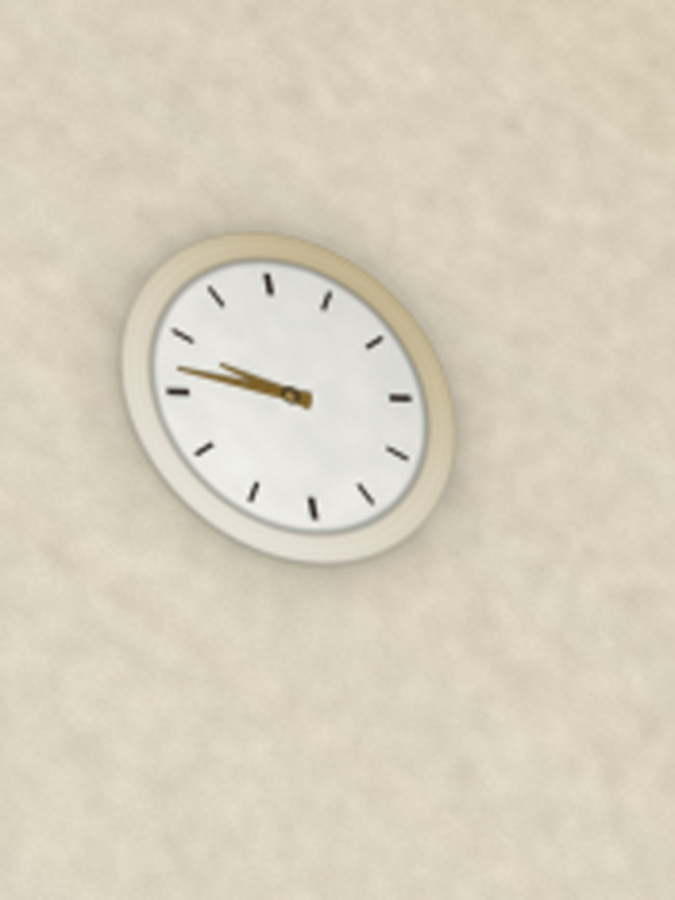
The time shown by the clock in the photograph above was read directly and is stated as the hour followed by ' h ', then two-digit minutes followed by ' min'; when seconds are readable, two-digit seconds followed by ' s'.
9 h 47 min
